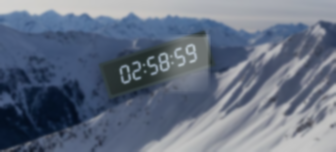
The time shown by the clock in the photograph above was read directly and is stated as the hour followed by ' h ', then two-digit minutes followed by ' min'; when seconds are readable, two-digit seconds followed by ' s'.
2 h 58 min 59 s
